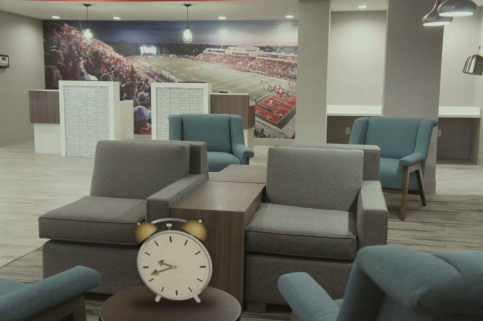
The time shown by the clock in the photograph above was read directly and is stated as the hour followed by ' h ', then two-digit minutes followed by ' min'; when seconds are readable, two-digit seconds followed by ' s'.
9 h 42 min
